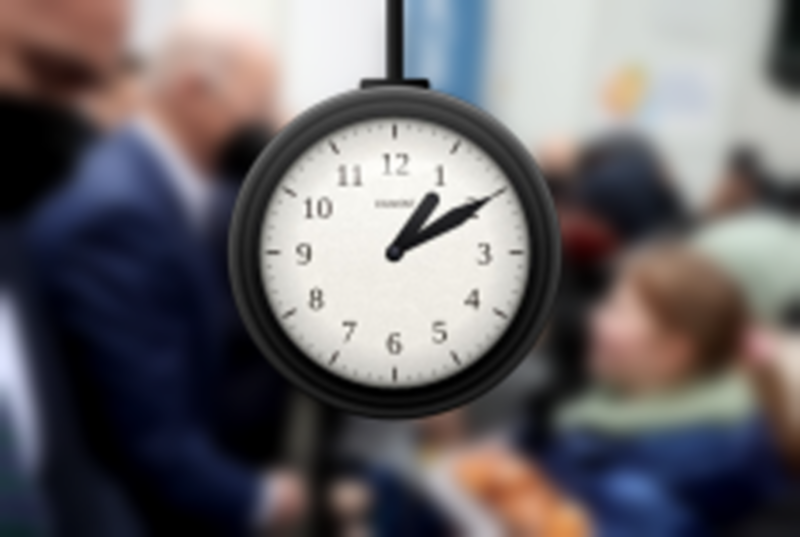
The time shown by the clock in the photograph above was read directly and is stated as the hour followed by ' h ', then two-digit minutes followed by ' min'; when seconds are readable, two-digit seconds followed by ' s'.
1 h 10 min
